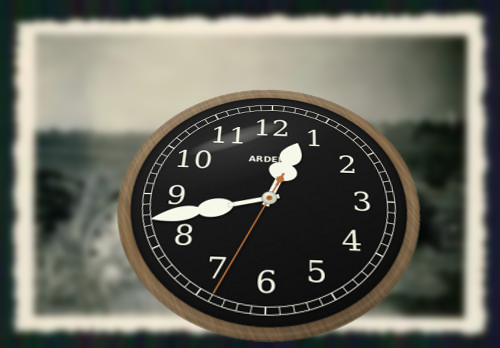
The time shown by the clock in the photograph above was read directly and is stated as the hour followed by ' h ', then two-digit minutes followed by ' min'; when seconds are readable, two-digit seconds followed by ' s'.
12 h 42 min 34 s
